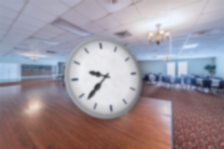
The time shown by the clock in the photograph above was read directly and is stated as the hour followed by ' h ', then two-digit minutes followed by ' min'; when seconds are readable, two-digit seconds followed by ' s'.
9 h 38 min
